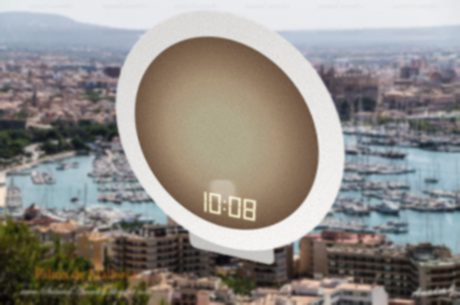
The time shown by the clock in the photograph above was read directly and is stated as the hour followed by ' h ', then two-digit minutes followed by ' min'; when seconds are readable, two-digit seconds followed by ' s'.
10 h 08 min
